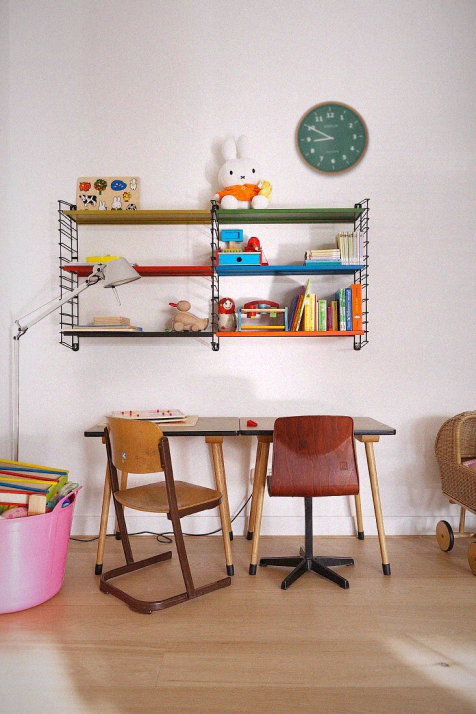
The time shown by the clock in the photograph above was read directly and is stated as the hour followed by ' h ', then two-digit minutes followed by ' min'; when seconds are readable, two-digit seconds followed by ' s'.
8 h 50 min
